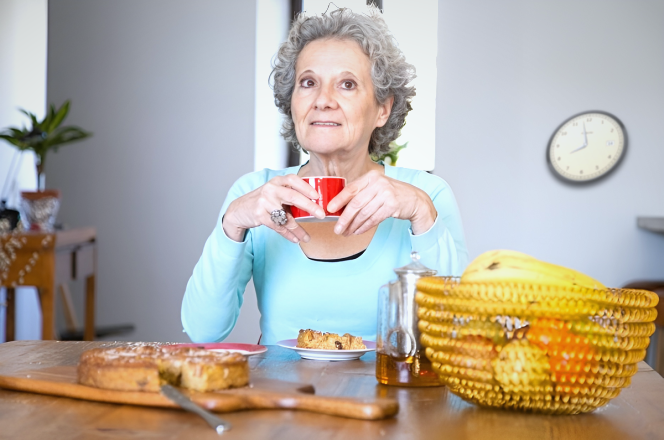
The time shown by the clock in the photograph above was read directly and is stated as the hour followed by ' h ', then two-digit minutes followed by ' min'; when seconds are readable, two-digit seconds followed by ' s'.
7 h 58 min
